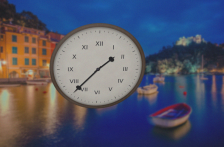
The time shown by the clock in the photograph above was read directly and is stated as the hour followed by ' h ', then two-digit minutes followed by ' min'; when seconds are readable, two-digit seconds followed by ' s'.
1 h 37 min
